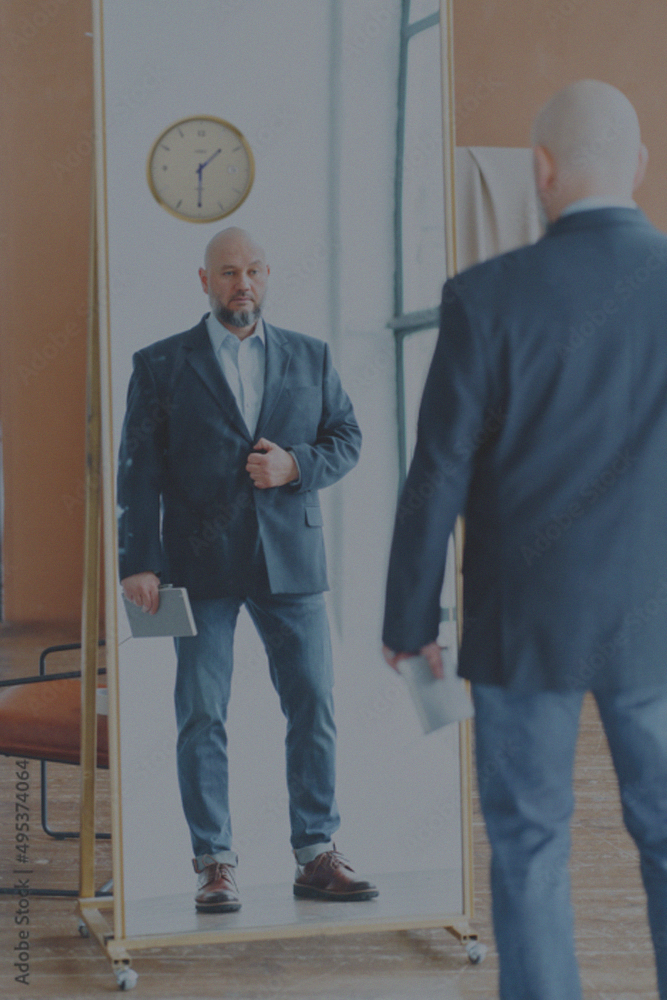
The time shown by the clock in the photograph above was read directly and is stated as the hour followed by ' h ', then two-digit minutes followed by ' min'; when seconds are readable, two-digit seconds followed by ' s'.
1 h 30 min
